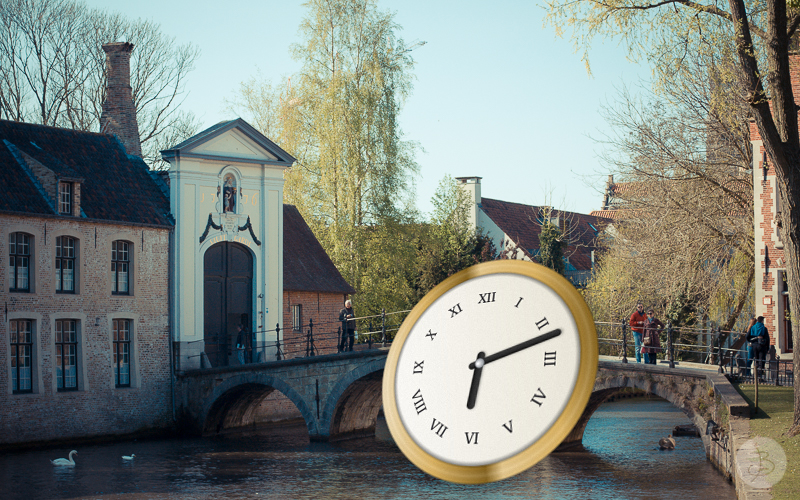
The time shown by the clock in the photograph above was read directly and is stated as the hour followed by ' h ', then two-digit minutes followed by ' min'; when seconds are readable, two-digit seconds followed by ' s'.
6 h 12 min
